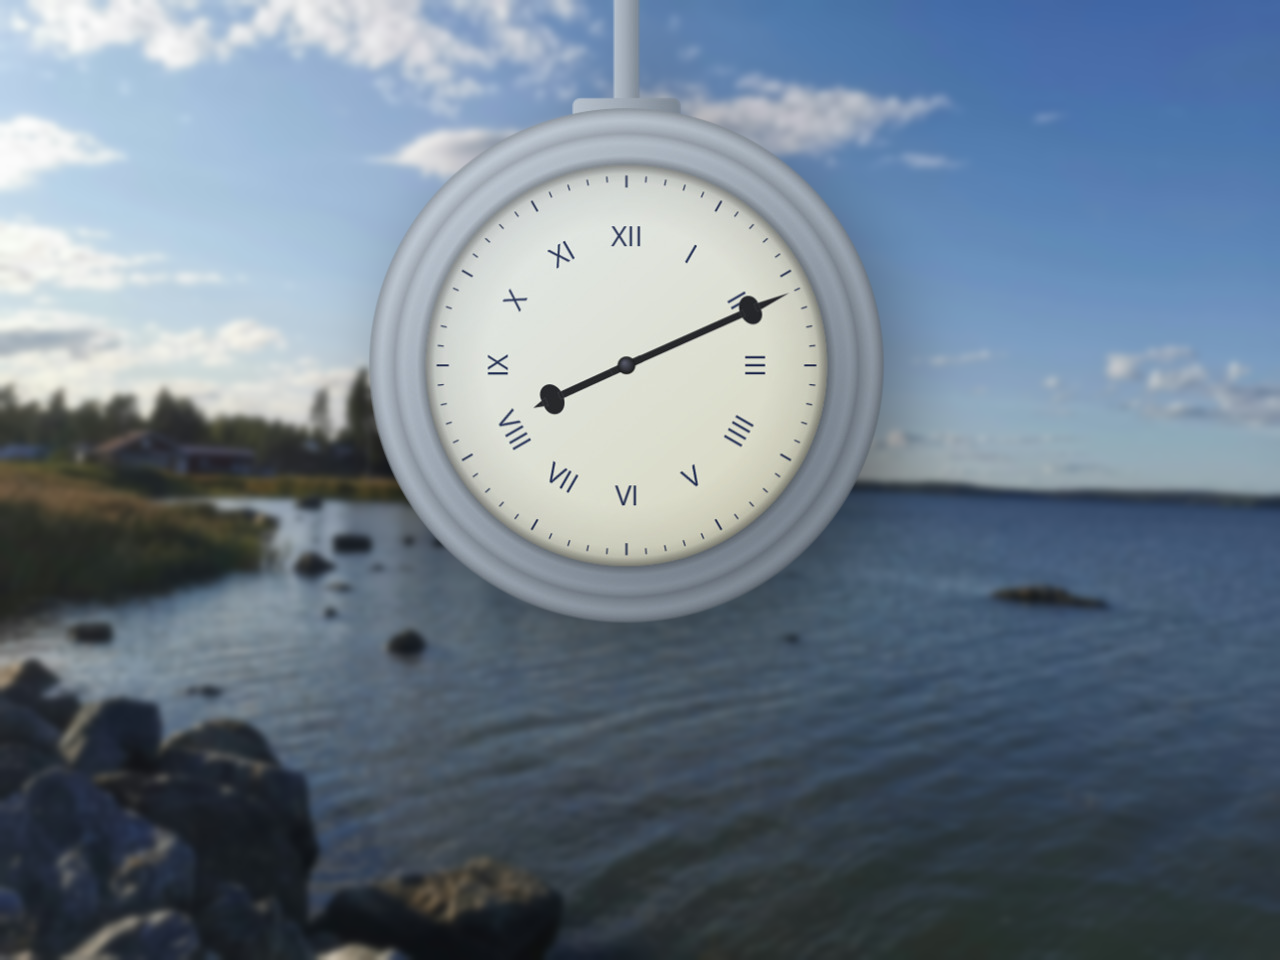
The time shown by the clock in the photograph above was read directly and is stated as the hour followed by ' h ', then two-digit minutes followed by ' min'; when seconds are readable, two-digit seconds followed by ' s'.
8 h 11 min
